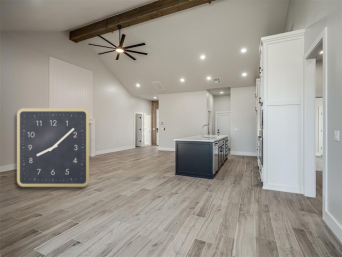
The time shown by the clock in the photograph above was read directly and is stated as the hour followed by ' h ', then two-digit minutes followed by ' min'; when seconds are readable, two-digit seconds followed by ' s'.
8 h 08 min
